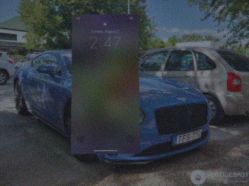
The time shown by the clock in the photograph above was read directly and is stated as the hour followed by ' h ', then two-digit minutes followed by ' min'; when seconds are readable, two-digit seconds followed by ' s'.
2 h 47 min
